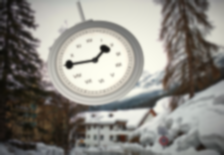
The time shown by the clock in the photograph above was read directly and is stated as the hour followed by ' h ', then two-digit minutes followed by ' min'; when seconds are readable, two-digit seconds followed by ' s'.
1 h 46 min
